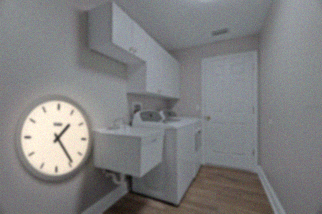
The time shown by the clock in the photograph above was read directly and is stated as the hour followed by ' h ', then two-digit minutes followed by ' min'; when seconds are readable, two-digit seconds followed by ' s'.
1 h 24 min
